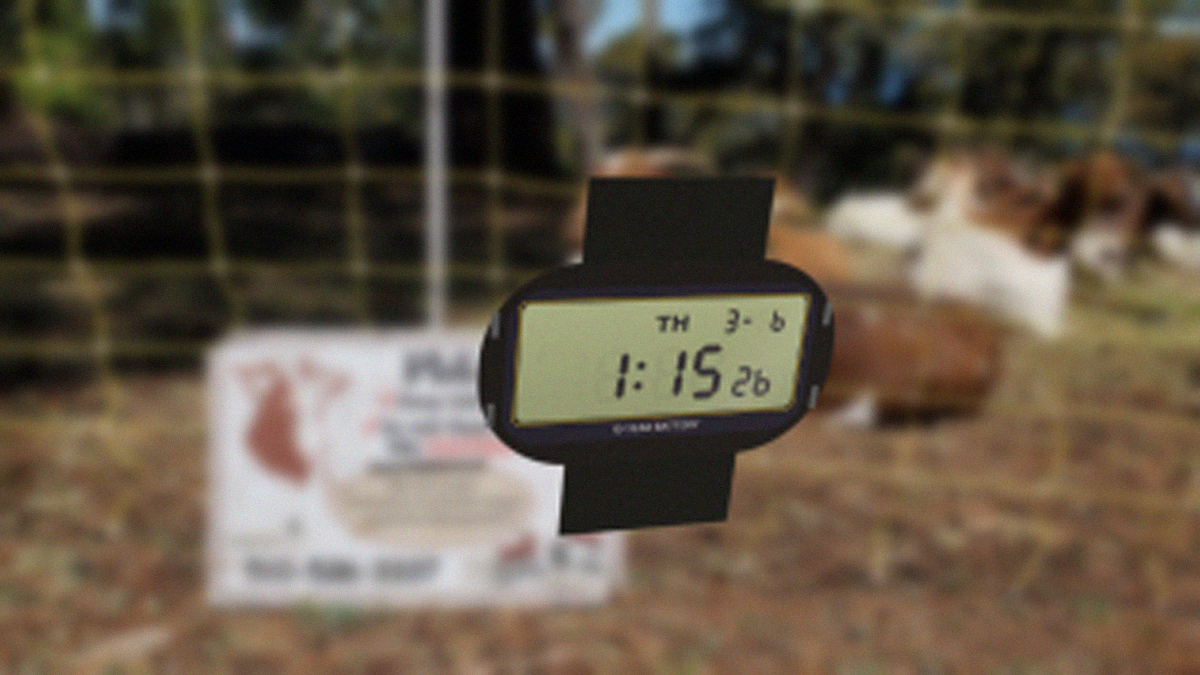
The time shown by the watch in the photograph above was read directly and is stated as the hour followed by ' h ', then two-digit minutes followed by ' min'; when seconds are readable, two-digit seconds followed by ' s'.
1 h 15 min 26 s
